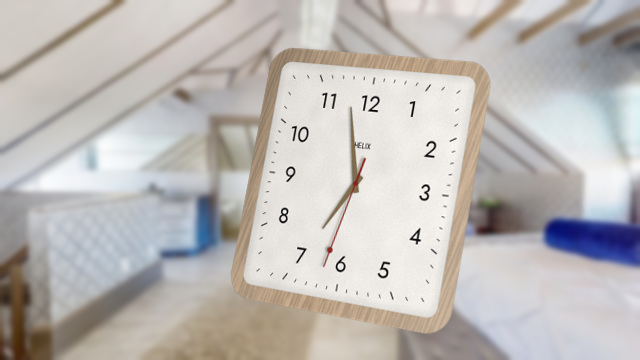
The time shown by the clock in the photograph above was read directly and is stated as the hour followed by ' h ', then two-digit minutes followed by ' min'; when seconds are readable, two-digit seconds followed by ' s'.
6 h 57 min 32 s
